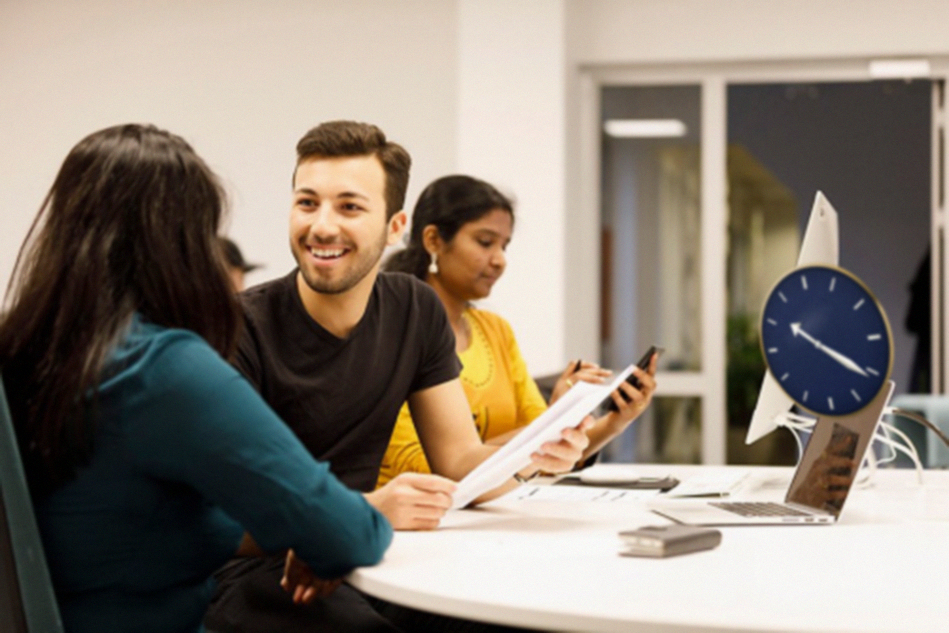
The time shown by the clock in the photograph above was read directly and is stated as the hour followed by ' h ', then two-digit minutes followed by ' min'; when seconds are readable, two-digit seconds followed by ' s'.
10 h 21 min
